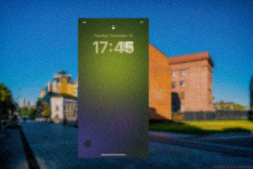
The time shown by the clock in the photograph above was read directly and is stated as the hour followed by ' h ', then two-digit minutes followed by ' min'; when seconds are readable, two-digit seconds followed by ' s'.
17 h 45 min
